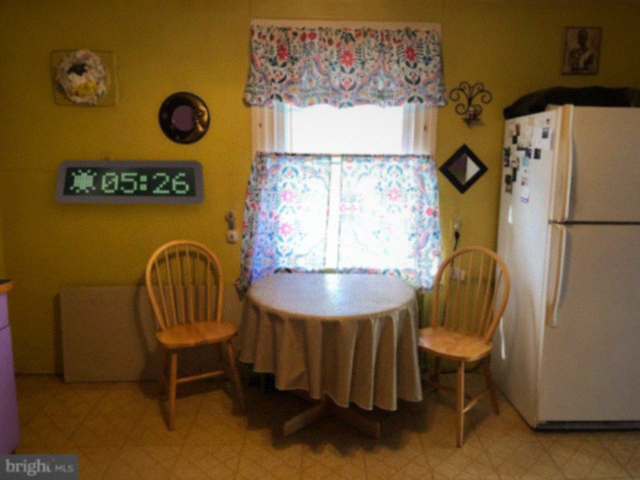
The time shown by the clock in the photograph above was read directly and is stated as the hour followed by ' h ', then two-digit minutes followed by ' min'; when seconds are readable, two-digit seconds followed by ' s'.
5 h 26 min
